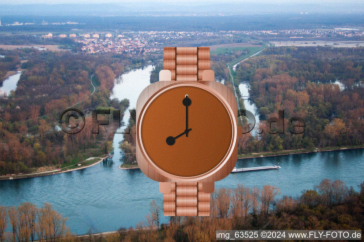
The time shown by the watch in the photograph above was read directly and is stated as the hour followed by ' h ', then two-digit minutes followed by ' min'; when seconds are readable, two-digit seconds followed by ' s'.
8 h 00 min
